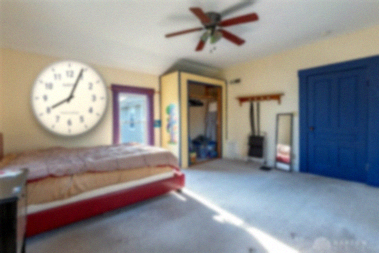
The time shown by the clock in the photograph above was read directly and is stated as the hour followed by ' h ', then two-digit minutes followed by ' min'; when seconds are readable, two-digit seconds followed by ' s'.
8 h 04 min
